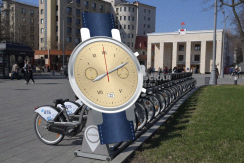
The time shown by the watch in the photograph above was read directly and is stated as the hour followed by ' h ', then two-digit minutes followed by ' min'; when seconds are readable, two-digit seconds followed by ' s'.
8 h 11 min
